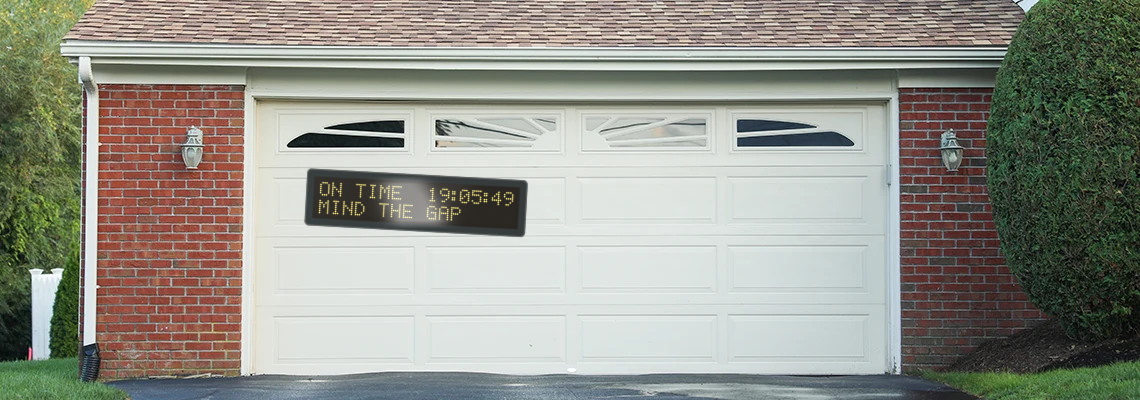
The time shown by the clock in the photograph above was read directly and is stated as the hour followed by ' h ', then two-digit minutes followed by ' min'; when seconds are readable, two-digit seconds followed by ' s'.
19 h 05 min 49 s
